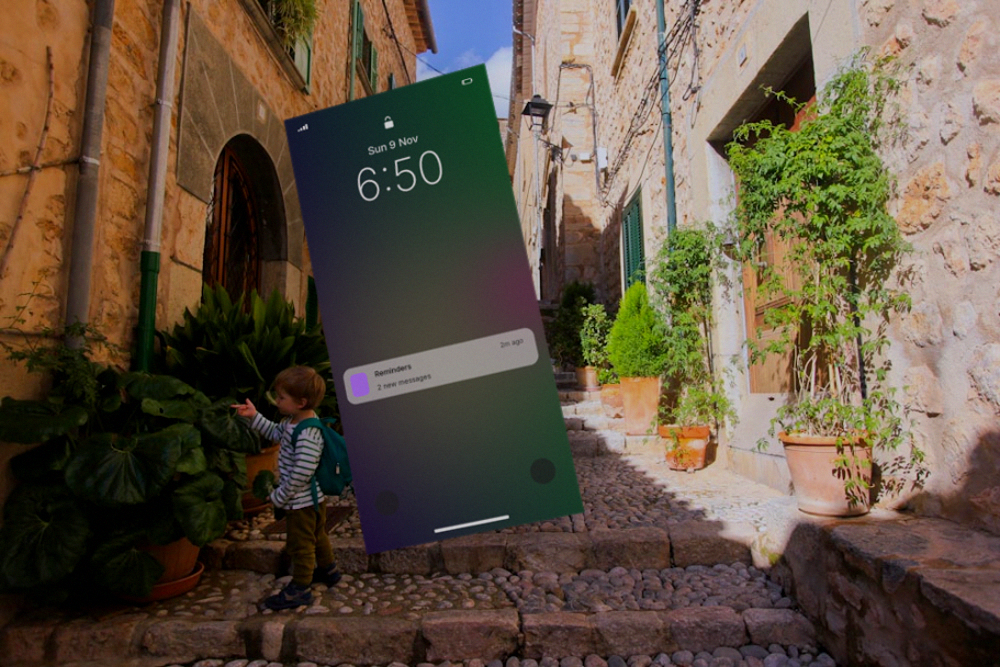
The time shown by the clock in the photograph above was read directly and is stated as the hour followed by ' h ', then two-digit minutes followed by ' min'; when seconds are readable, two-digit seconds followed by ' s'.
6 h 50 min
